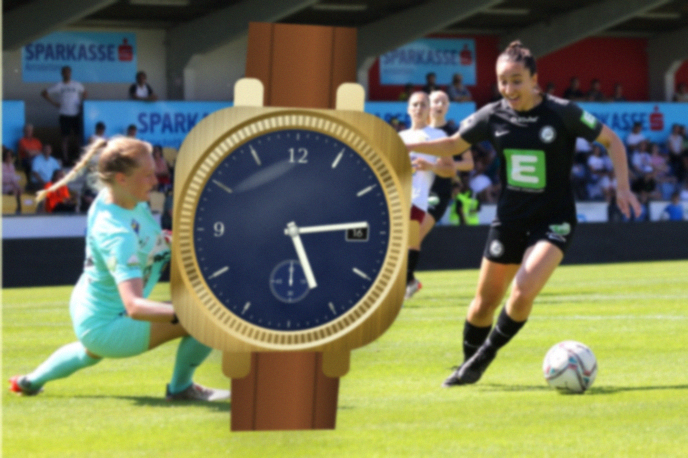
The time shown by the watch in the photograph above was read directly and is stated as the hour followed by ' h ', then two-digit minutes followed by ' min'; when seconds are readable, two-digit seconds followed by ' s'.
5 h 14 min
